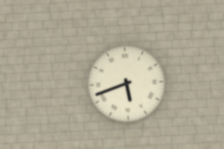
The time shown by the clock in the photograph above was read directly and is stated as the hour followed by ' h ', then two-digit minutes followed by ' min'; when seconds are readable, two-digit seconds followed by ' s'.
5 h 42 min
